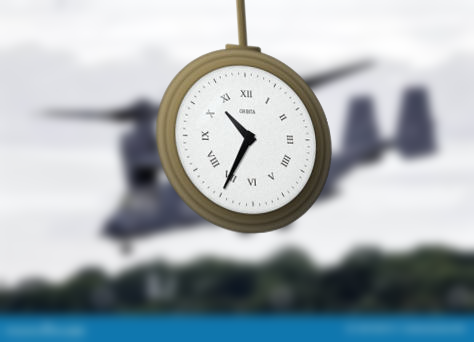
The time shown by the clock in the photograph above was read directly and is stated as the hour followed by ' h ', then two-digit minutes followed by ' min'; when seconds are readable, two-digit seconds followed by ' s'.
10 h 35 min
